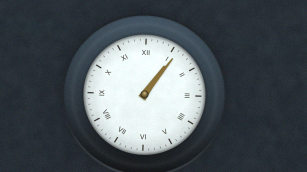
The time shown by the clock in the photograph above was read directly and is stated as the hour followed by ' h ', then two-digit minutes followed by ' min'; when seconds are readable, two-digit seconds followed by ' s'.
1 h 06 min
